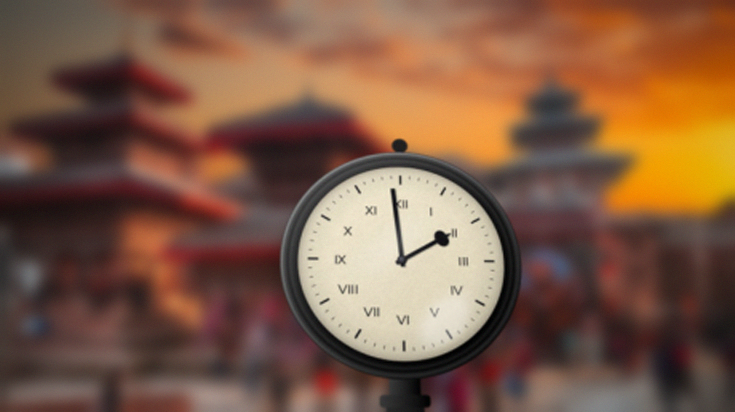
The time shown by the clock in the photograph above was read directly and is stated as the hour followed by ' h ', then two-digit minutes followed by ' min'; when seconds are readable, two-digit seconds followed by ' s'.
1 h 59 min
